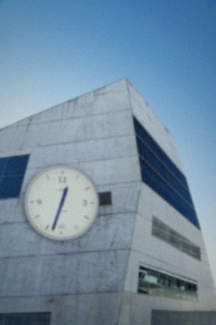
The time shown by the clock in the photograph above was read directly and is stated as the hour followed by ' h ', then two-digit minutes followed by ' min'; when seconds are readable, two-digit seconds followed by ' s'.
12 h 33 min
